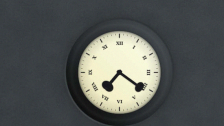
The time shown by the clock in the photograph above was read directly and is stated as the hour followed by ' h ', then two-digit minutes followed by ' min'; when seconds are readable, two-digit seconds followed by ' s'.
7 h 21 min
